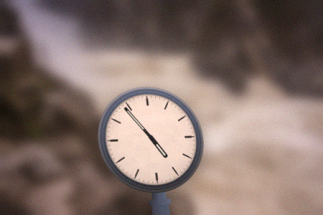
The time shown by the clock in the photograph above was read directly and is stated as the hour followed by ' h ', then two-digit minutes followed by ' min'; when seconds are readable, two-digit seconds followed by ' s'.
4 h 54 min
